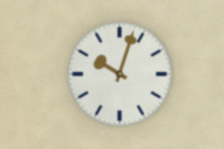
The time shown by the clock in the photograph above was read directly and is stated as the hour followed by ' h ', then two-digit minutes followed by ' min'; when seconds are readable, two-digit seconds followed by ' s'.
10 h 03 min
